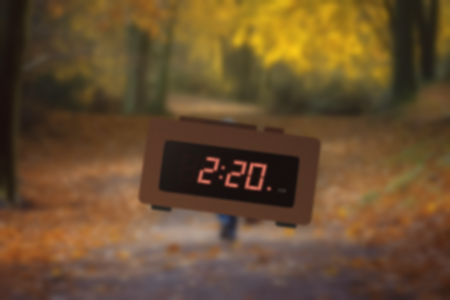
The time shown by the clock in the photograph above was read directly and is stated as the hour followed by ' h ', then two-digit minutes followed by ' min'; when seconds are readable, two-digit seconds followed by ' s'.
2 h 20 min
